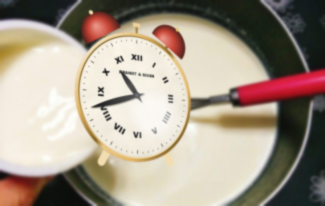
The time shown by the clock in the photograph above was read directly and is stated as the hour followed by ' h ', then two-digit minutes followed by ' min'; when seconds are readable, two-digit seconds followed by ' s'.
10 h 42 min
